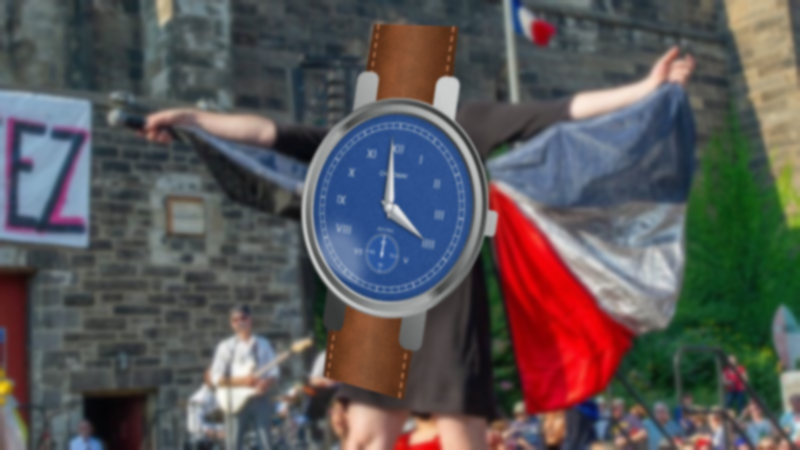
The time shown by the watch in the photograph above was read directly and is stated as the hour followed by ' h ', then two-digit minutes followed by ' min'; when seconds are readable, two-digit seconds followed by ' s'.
3 h 59 min
